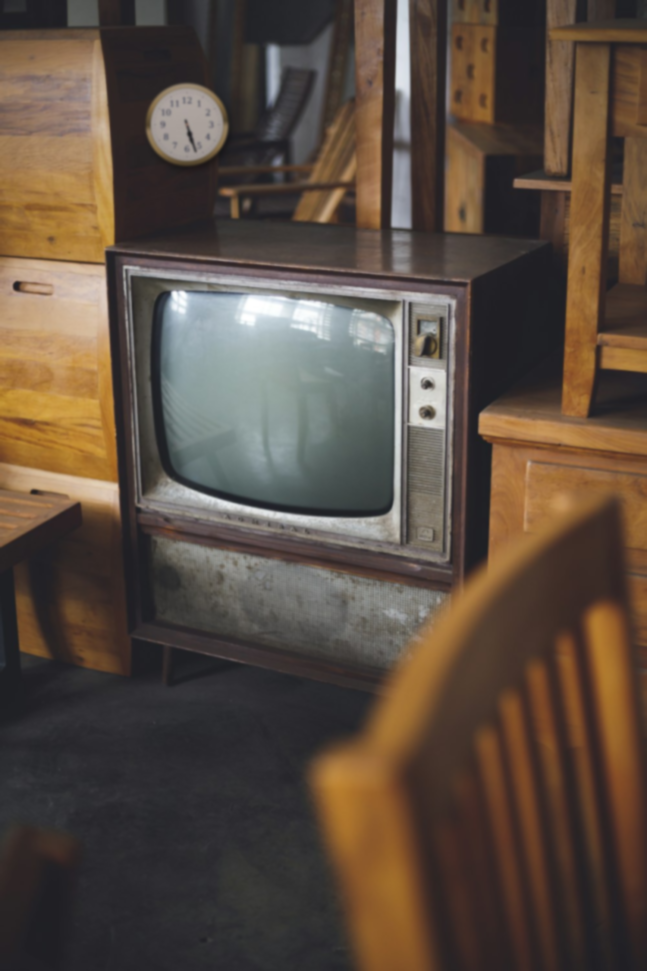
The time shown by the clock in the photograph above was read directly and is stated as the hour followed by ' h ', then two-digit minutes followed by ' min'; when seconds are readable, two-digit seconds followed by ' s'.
5 h 27 min
